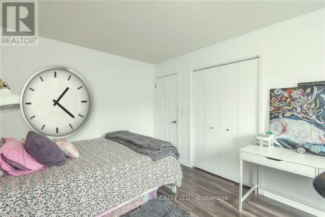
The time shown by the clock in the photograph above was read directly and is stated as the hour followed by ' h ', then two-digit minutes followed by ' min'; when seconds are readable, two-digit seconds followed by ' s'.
1 h 22 min
